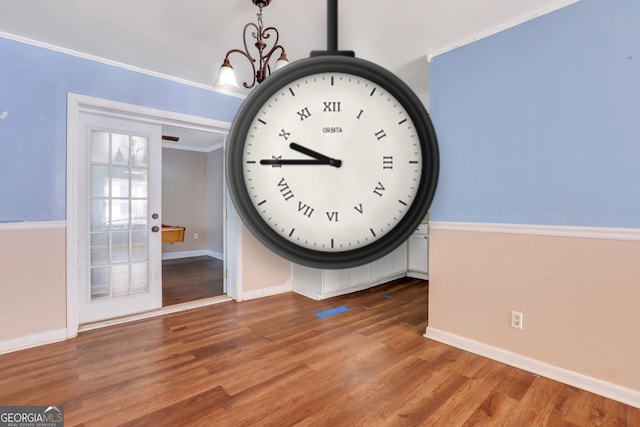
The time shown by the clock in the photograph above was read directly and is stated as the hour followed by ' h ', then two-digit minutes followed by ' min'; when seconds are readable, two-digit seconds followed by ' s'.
9 h 45 min
